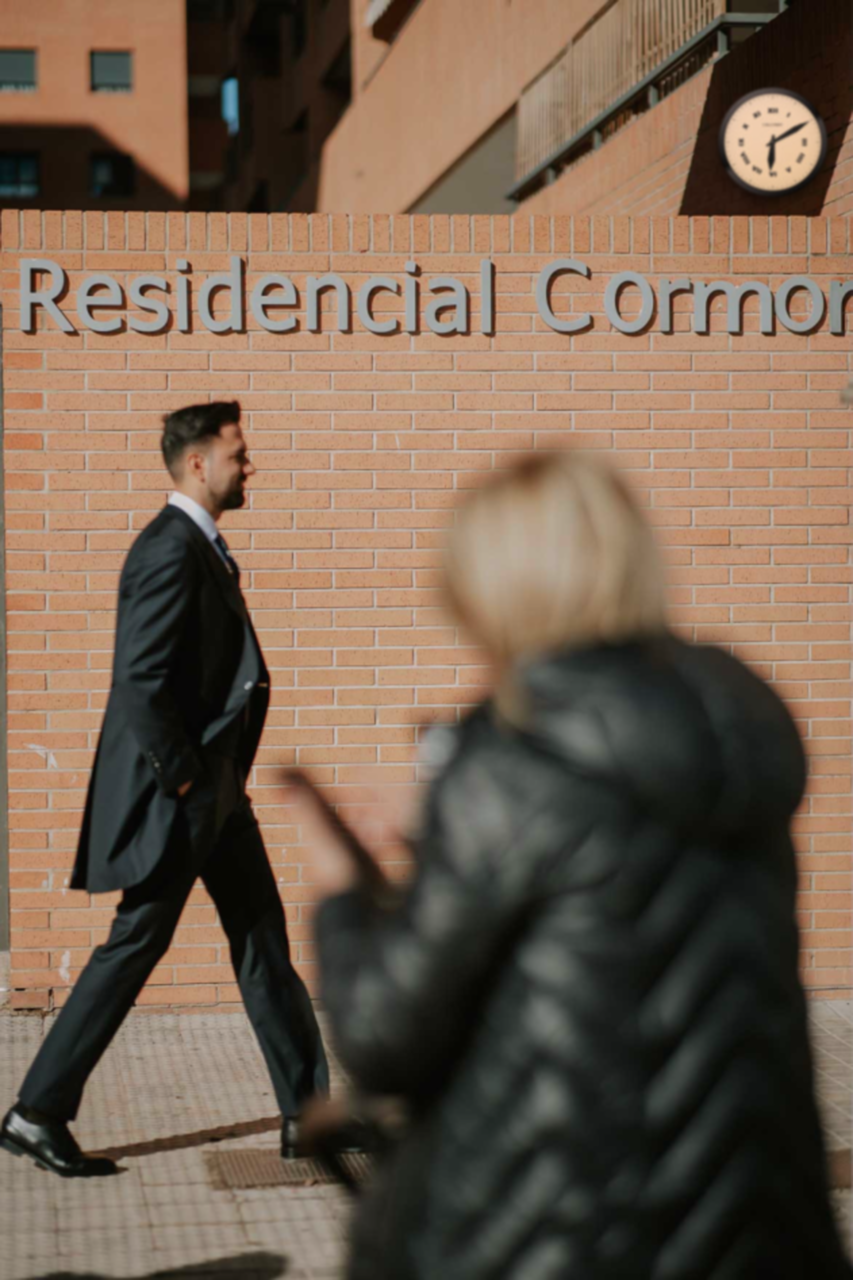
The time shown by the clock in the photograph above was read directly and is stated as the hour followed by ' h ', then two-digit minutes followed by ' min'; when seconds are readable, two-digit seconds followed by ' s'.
6 h 10 min
